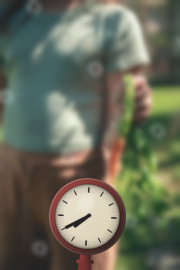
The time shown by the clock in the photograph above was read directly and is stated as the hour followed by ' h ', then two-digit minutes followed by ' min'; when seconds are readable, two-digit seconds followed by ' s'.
7 h 40 min
